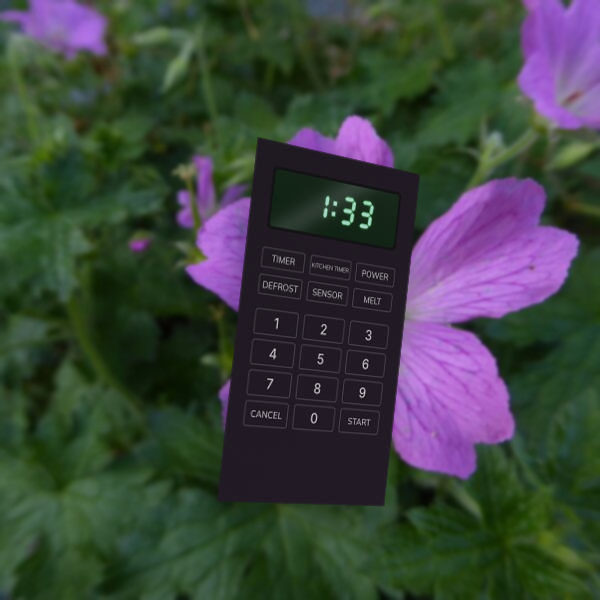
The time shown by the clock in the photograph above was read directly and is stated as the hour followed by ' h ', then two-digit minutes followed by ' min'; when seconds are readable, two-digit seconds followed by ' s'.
1 h 33 min
